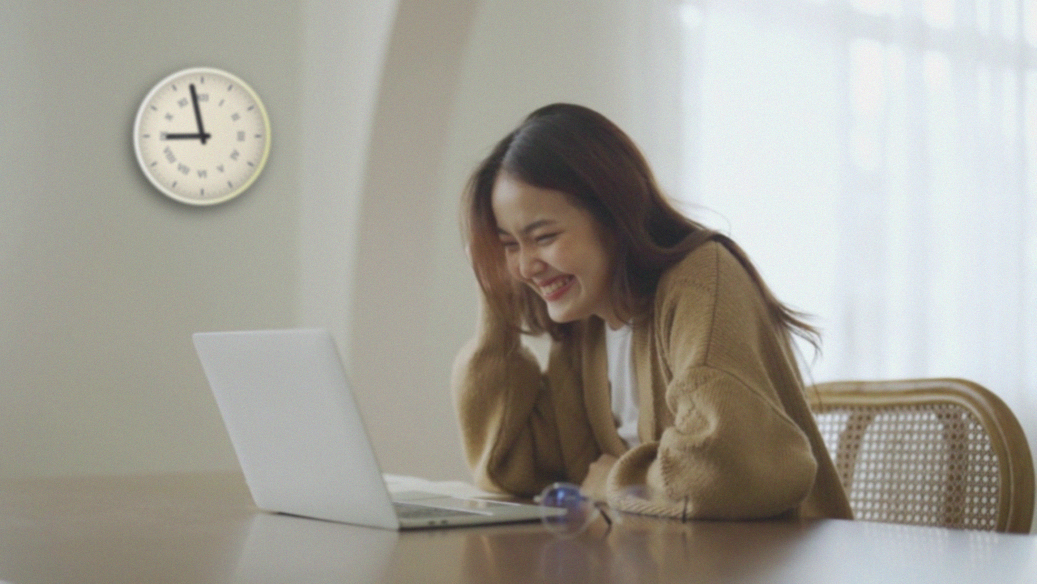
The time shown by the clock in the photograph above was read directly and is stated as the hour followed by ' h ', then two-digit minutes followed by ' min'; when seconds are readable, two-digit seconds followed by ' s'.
8 h 58 min
